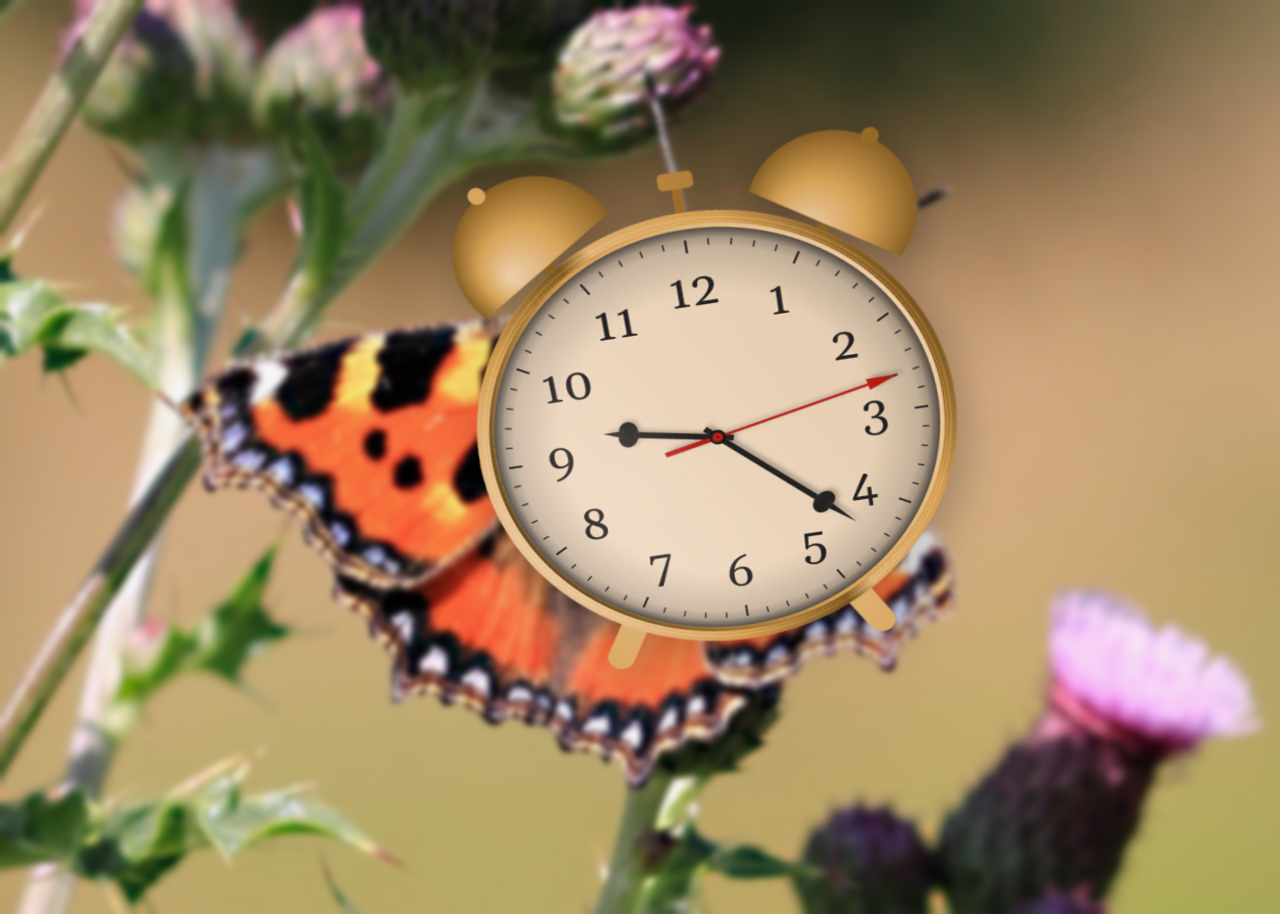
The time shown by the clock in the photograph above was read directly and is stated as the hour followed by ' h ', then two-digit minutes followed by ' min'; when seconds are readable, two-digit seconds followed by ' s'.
9 h 22 min 13 s
